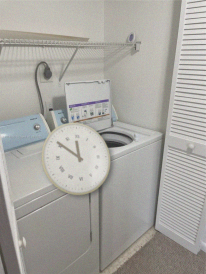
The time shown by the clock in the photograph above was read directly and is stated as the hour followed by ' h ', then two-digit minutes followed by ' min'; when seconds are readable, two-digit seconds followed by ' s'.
11 h 51 min
